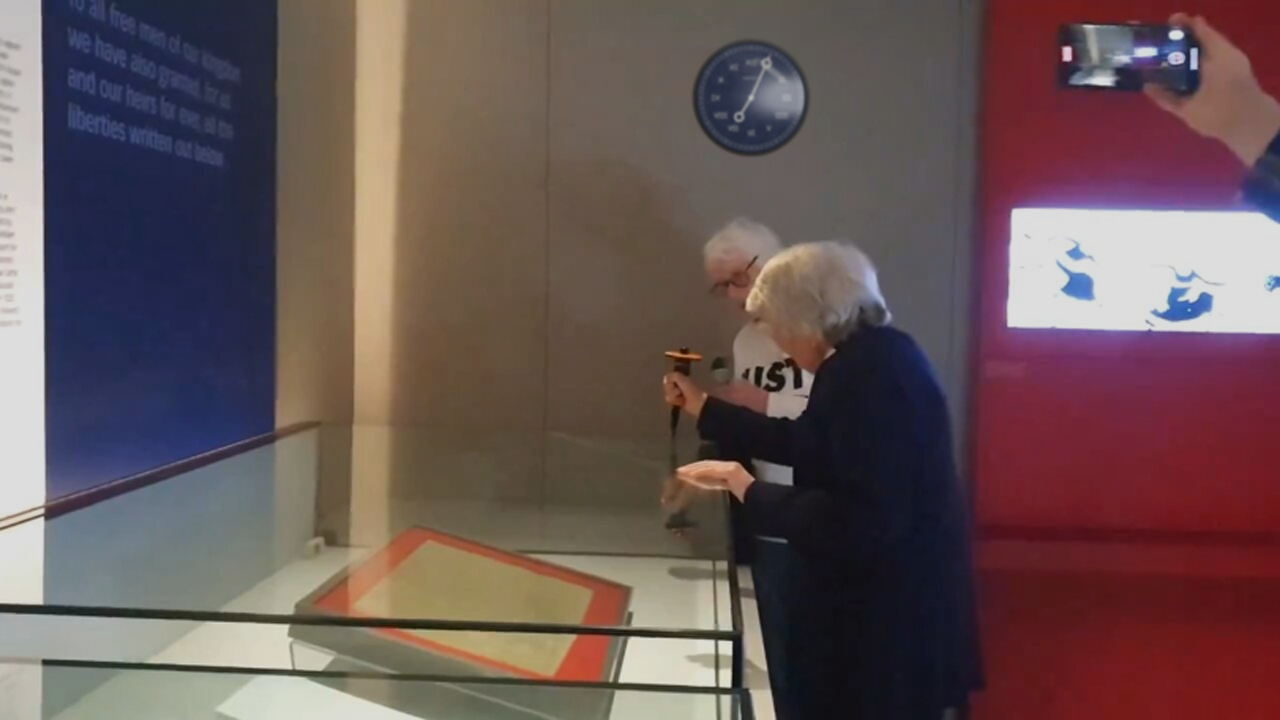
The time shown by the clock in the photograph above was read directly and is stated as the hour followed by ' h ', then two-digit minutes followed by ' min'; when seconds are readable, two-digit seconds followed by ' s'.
7 h 04 min
